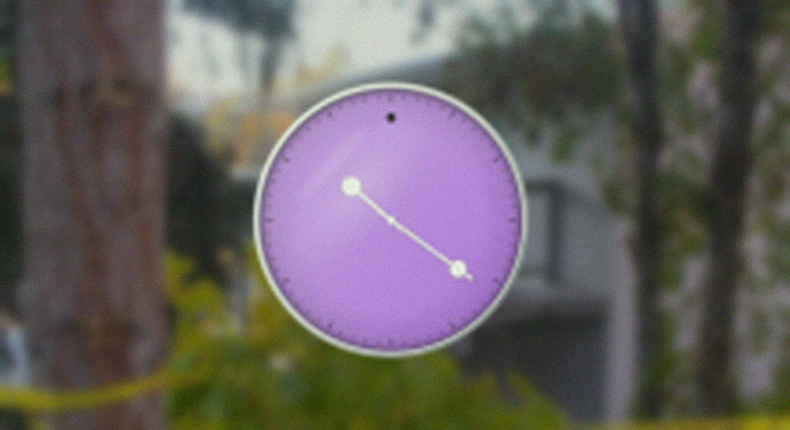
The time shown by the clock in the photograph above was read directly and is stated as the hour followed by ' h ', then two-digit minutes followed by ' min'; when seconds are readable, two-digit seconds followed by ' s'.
10 h 21 min
